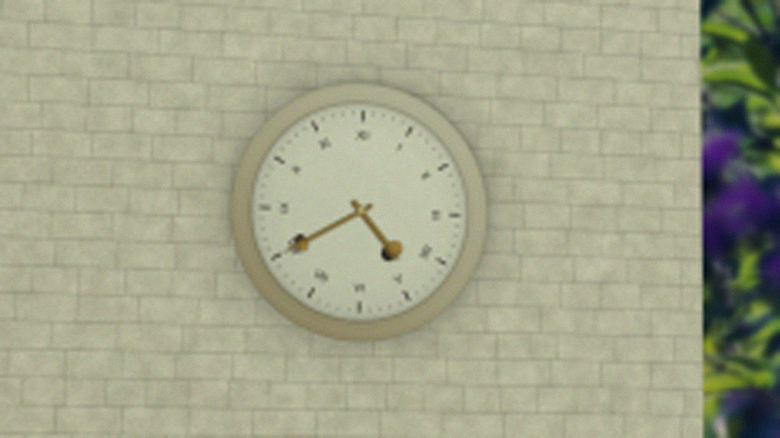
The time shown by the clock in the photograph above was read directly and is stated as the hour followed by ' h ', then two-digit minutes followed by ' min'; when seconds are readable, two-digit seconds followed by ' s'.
4 h 40 min
